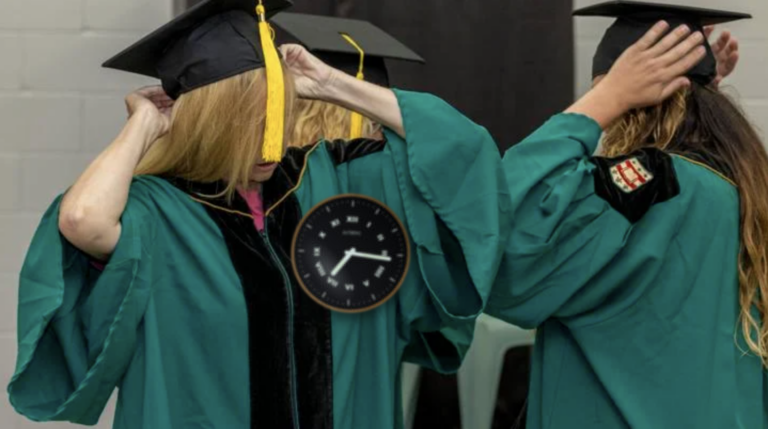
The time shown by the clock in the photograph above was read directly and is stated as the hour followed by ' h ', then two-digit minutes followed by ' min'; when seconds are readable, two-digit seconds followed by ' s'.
7 h 16 min
